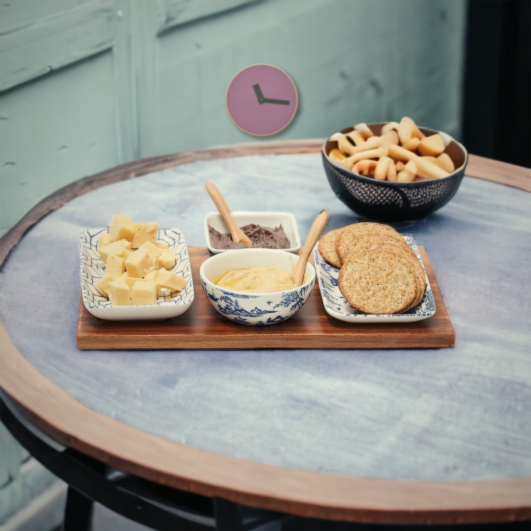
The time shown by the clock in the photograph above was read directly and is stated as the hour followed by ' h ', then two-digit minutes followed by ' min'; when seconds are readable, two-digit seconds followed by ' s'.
11 h 16 min
